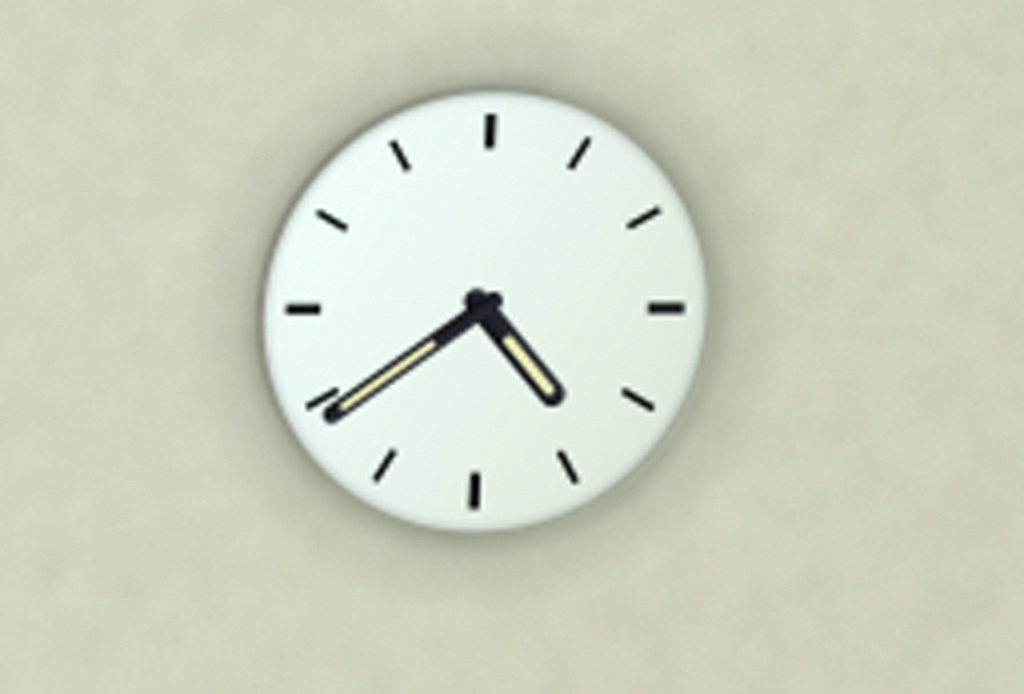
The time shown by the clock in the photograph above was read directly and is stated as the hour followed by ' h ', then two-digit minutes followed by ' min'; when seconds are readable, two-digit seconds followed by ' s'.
4 h 39 min
